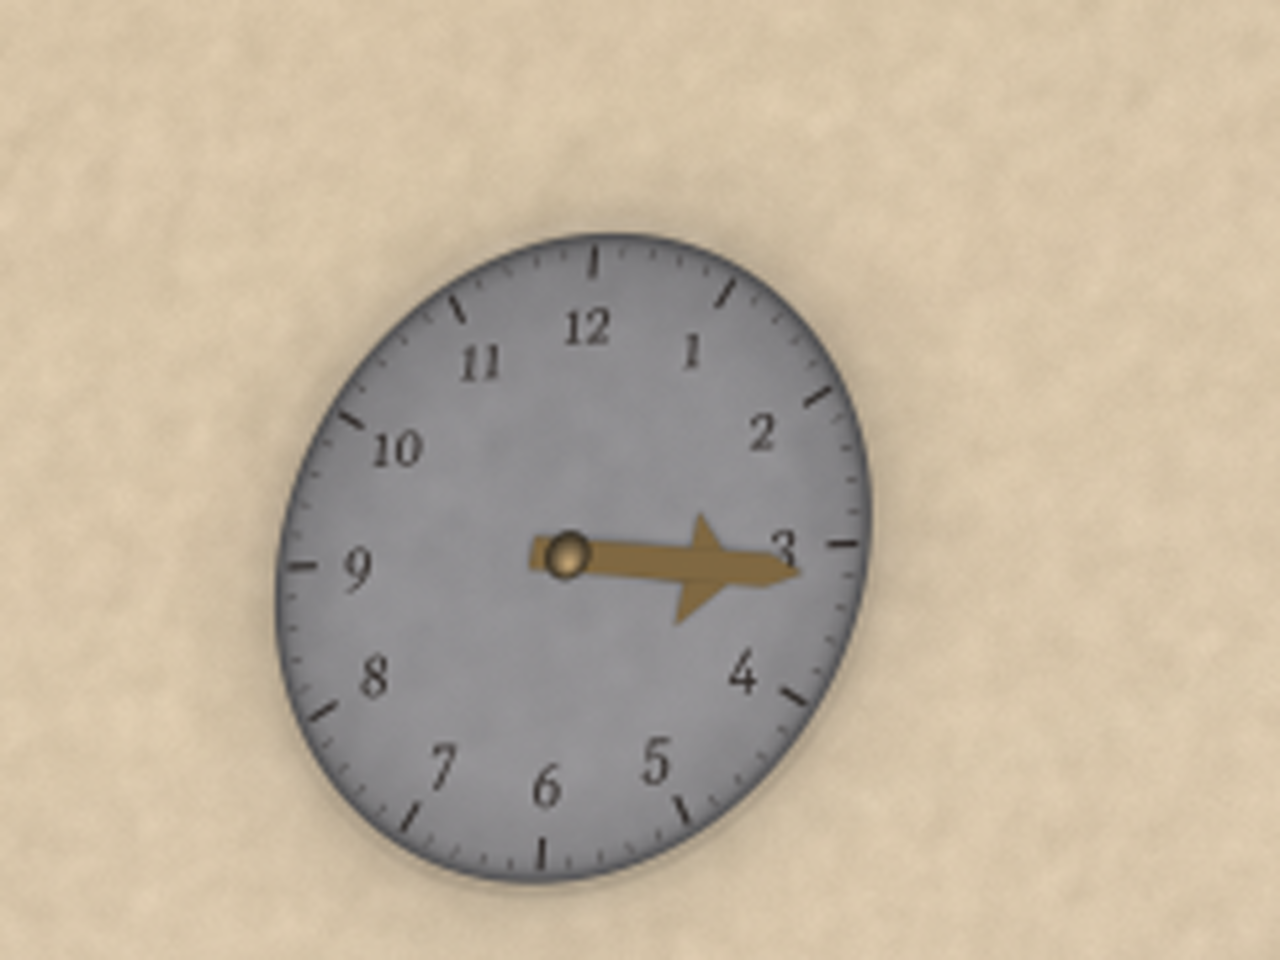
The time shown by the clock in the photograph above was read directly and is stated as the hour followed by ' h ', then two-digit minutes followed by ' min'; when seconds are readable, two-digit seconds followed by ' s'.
3 h 16 min
